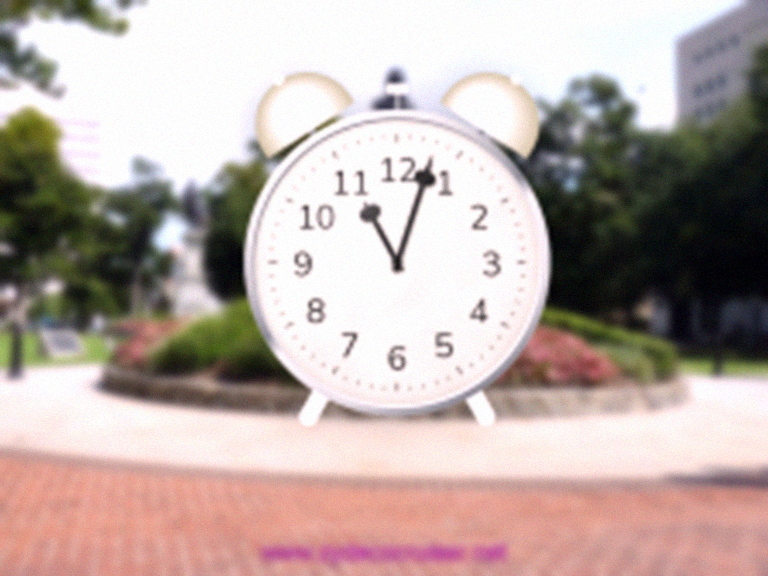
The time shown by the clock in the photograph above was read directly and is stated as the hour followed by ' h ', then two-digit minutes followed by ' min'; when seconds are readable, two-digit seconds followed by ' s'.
11 h 03 min
